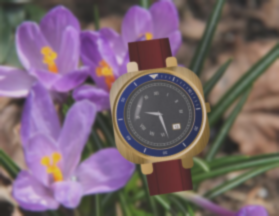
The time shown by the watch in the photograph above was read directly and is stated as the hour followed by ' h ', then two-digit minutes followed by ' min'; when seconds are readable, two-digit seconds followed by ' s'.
9 h 28 min
